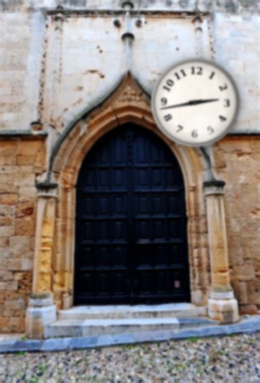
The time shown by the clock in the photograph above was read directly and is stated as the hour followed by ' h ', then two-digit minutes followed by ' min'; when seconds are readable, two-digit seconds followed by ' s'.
2 h 43 min
